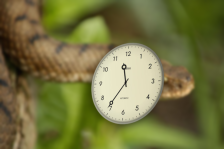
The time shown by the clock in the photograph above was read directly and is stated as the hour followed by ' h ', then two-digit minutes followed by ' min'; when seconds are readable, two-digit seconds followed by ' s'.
11 h 36 min
